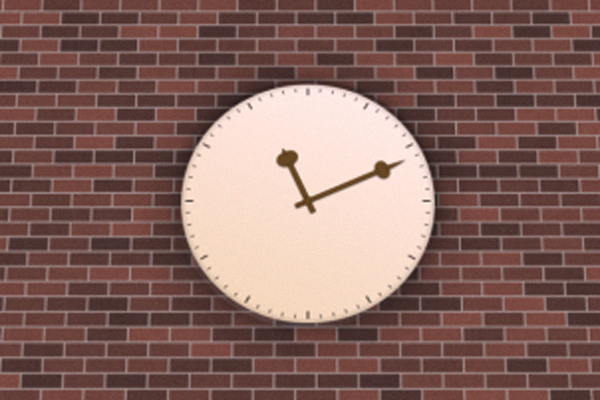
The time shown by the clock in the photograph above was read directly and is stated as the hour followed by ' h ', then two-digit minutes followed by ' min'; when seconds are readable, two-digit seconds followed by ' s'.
11 h 11 min
